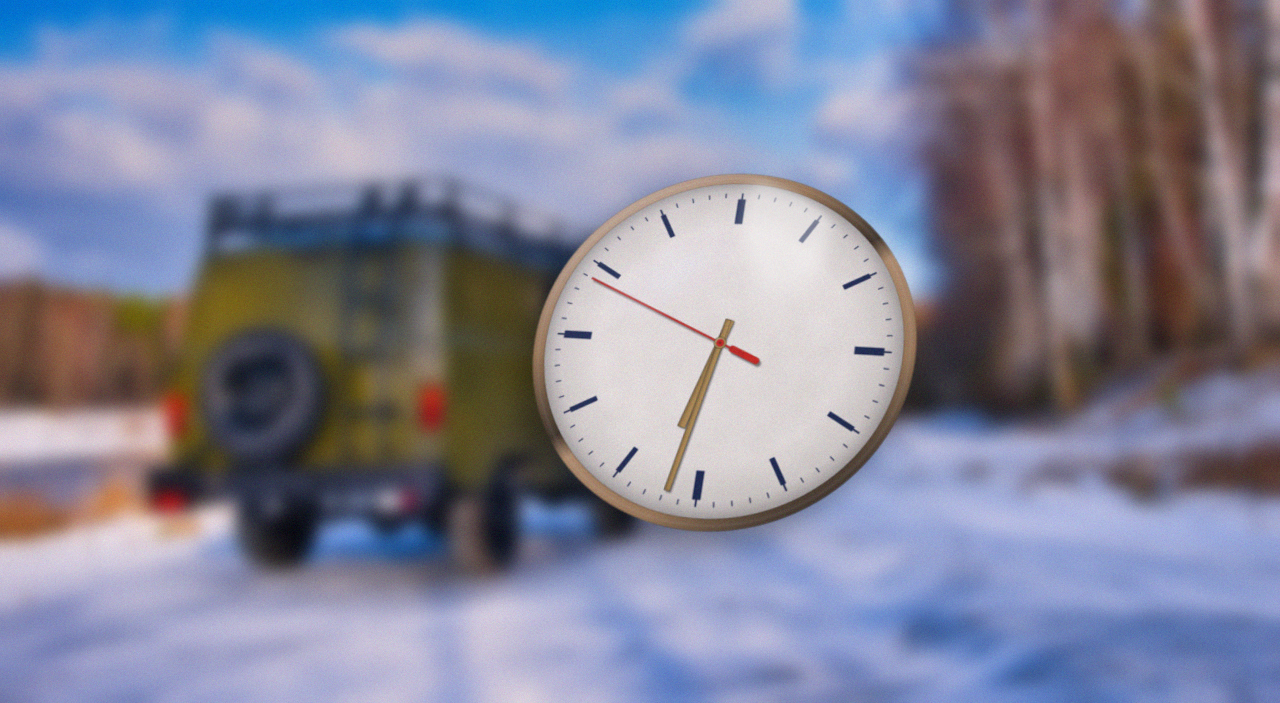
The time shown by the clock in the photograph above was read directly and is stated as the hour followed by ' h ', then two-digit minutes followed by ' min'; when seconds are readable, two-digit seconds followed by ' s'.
6 h 31 min 49 s
